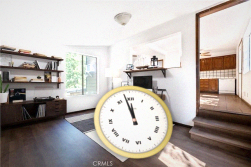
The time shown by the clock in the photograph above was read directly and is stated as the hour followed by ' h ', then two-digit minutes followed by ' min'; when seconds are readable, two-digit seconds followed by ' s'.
11 h 58 min
